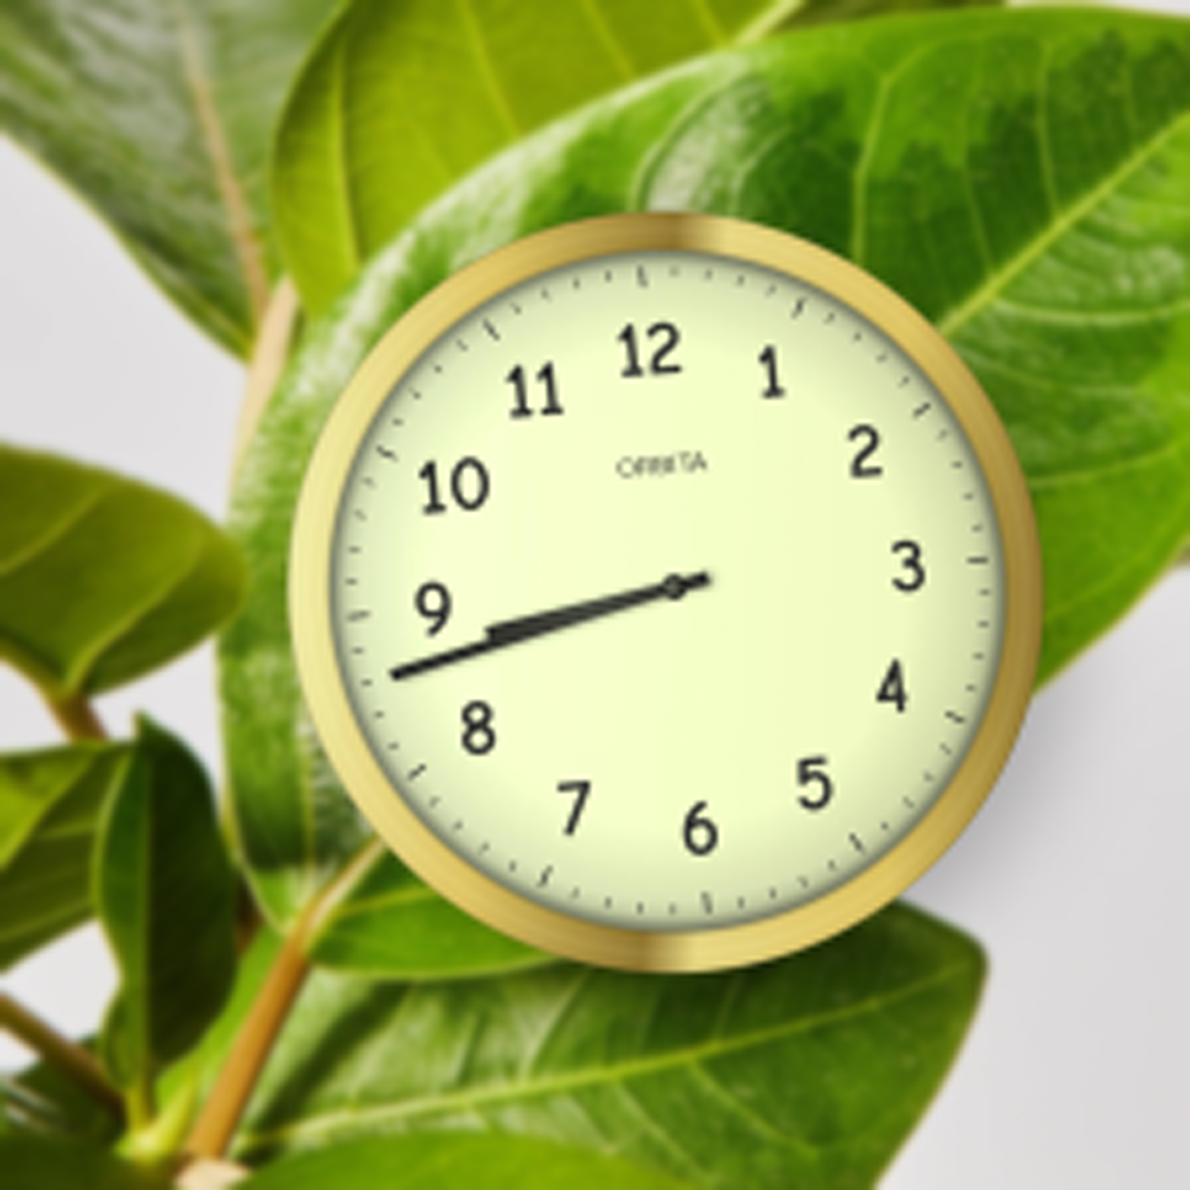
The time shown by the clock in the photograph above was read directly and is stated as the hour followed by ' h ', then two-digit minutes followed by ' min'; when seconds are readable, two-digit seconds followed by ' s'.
8 h 43 min
